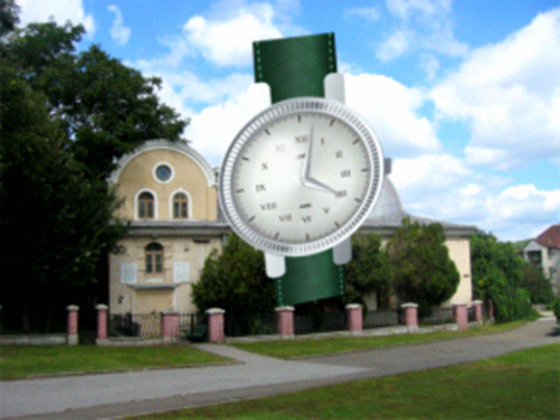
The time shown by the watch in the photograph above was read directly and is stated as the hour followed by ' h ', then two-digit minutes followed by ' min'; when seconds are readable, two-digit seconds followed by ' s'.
4 h 02 min
